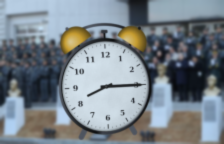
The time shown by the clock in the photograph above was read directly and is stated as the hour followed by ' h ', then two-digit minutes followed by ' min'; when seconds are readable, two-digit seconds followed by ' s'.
8 h 15 min
